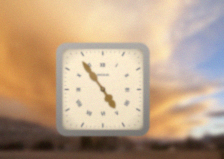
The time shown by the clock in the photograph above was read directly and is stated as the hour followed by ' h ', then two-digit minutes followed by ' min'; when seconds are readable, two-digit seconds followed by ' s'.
4 h 54 min
